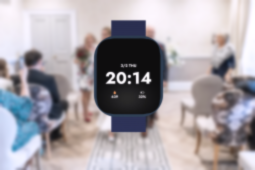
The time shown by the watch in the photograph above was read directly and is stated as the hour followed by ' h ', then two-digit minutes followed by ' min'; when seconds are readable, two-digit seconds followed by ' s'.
20 h 14 min
